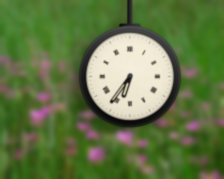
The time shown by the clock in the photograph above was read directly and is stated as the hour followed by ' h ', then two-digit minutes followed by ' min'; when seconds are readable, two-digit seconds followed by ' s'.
6 h 36 min
